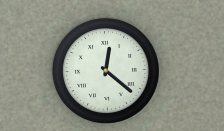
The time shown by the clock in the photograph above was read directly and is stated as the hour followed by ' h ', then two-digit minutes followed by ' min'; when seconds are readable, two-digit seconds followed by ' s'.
12 h 22 min
